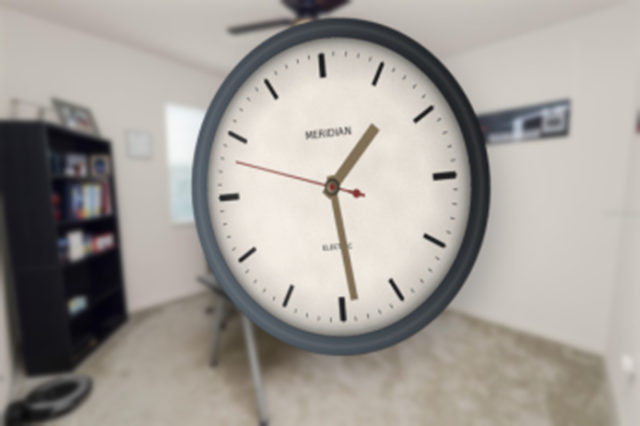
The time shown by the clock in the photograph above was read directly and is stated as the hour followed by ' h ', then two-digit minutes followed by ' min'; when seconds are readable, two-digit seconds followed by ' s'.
1 h 28 min 48 s
